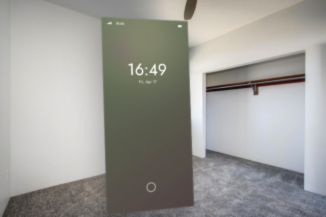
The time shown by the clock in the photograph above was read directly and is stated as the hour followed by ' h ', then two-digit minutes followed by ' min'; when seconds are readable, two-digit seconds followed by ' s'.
16 h 49 min
